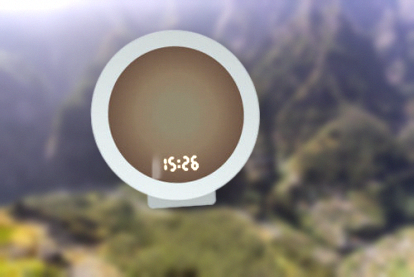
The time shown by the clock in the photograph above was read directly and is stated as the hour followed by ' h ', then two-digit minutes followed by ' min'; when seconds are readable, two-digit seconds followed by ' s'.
15 h 26 min
